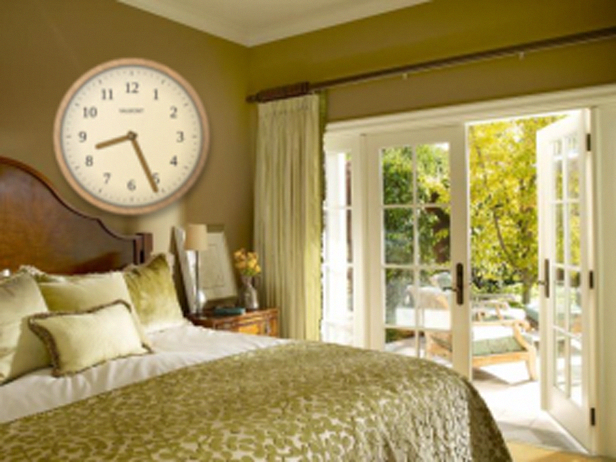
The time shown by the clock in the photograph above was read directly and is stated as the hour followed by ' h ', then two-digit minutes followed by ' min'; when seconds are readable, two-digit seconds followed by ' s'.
8 h 26 min
